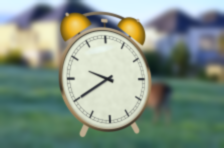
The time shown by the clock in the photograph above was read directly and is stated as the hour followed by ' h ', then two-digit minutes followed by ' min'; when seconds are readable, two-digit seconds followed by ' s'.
9 h 40 min
